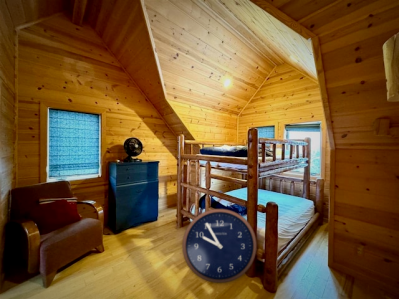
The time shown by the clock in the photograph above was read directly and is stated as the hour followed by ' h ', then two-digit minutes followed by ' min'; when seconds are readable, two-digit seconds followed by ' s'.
9 h 55 min
